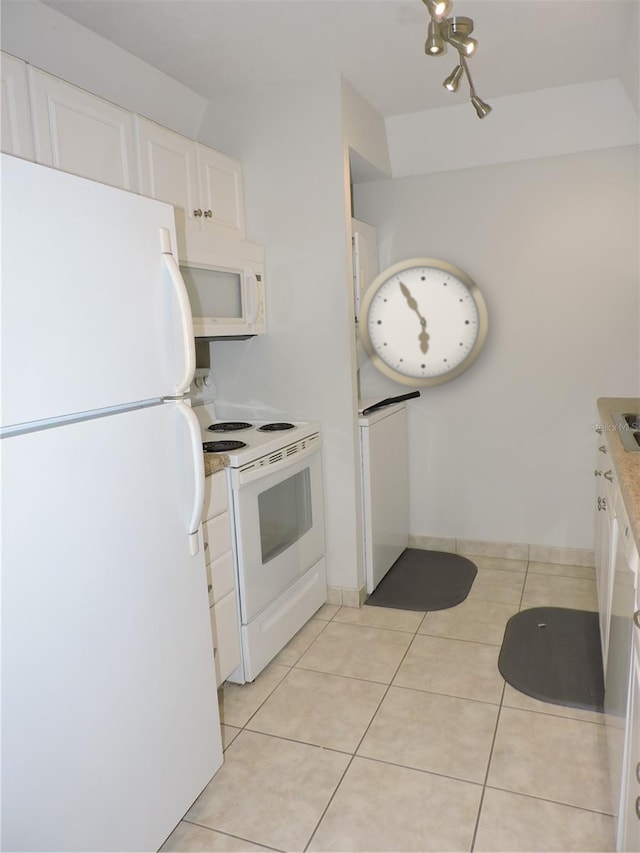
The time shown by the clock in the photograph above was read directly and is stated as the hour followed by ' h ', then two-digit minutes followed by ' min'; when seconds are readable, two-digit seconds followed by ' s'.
5 h 55 min
